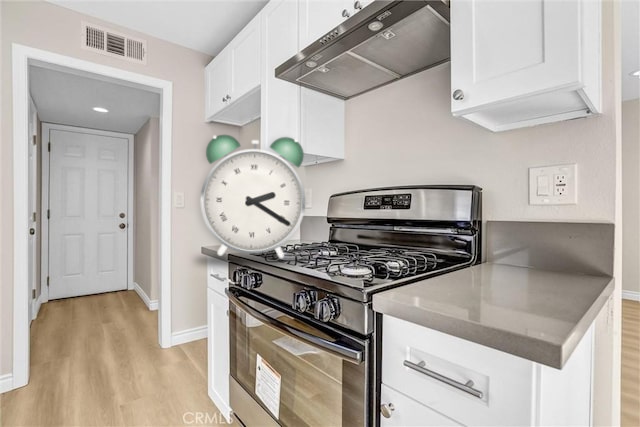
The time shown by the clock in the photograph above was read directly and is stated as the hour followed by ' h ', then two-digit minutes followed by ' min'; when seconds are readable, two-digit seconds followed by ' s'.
2 h 20 min
